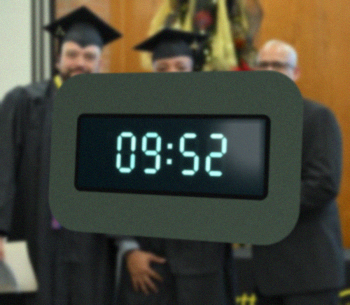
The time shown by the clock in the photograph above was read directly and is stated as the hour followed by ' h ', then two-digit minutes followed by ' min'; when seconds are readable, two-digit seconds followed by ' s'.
9 h 52 min
